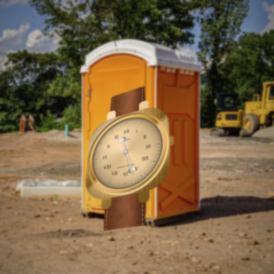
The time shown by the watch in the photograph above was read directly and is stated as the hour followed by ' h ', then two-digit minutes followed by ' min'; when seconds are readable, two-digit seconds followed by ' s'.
11 h 27 min
